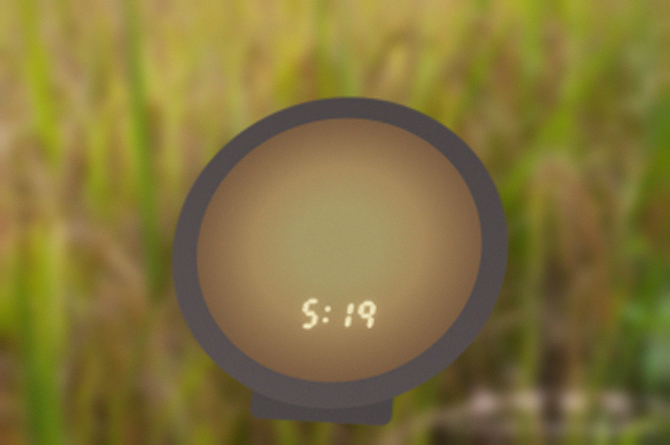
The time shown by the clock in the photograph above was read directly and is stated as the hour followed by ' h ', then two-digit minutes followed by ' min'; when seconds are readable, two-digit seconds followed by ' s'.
5 h 19 min
